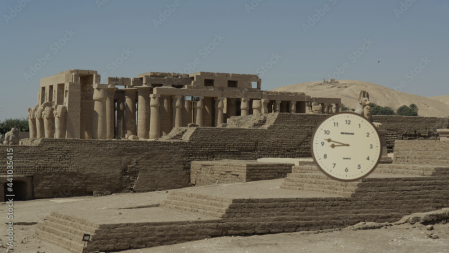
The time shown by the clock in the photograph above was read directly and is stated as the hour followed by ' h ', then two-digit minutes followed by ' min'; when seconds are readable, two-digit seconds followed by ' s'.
8 h 47 min
